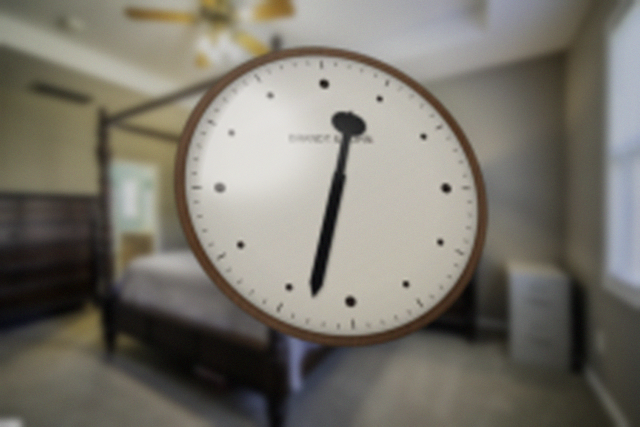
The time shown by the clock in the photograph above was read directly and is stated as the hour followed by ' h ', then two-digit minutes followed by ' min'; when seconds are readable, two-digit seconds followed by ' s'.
12 h 33 min
